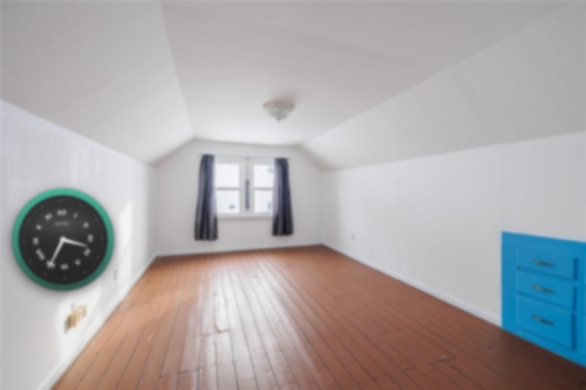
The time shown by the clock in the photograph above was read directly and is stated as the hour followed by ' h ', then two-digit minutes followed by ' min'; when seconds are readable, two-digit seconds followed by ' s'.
3 h 35 min
